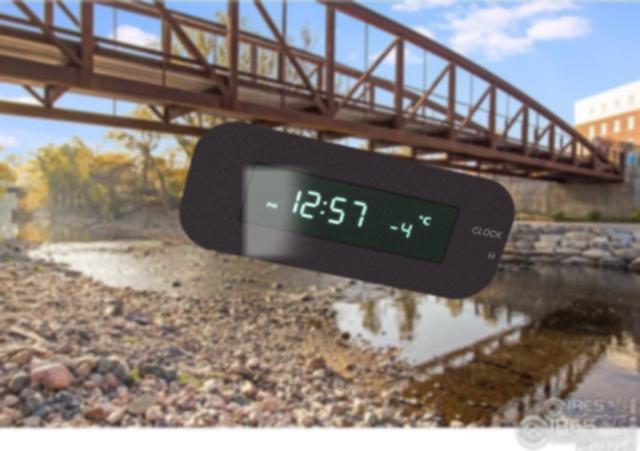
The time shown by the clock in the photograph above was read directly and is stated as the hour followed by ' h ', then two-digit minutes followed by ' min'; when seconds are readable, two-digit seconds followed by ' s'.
12 h 57 min
